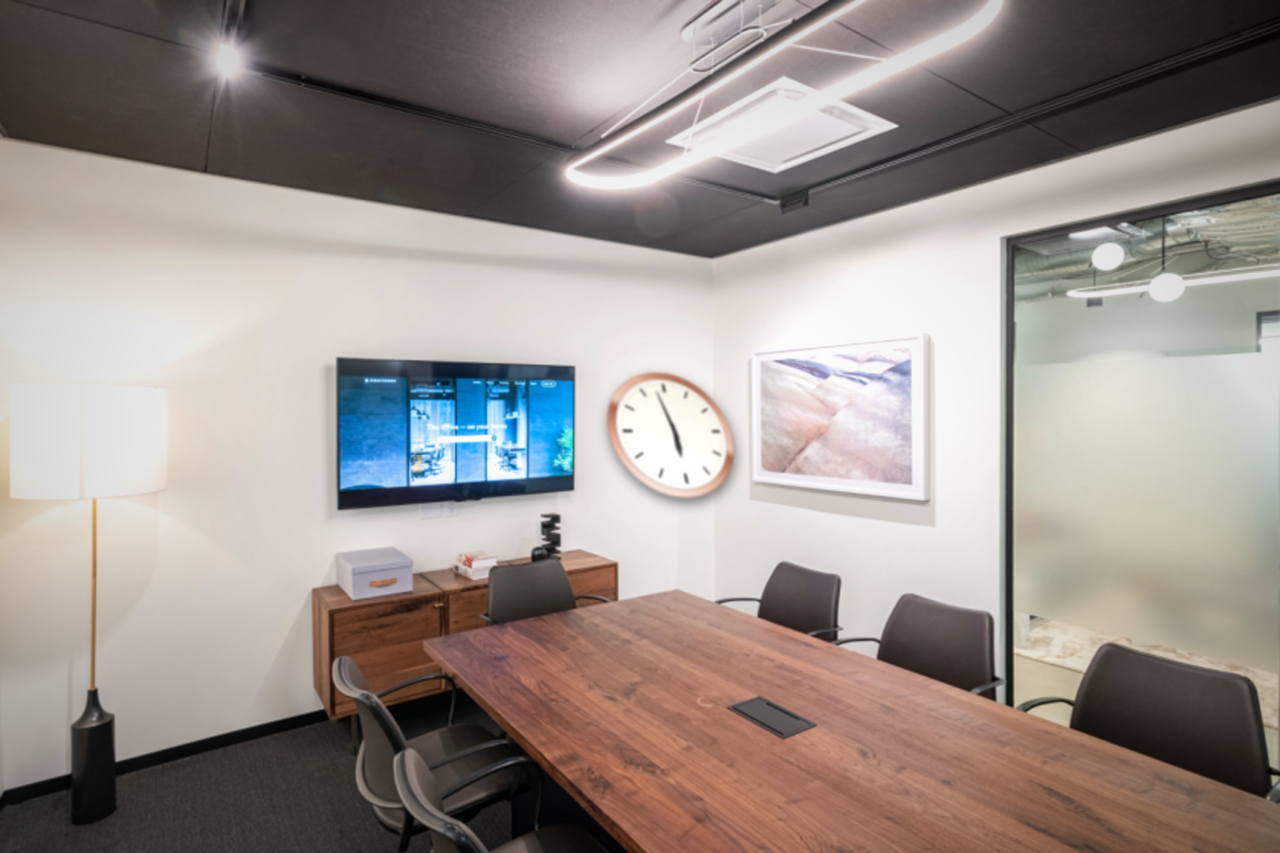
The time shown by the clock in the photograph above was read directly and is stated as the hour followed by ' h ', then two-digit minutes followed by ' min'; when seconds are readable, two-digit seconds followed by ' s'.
5 h 58 min
